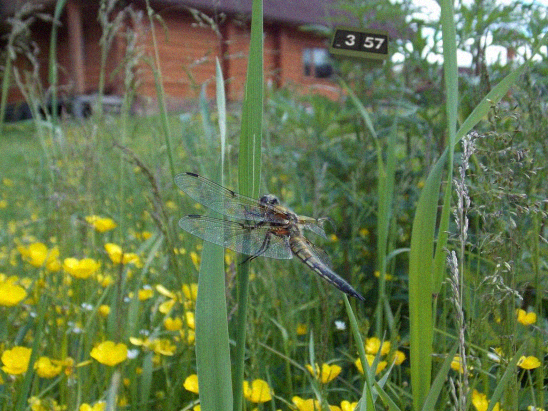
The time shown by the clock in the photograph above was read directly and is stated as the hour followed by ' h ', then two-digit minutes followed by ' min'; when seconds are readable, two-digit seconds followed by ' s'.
3 h 57 min
